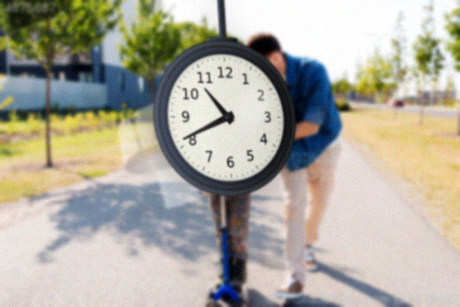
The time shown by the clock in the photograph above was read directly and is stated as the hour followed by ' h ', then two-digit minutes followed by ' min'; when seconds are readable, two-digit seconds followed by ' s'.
10 h 41 min
